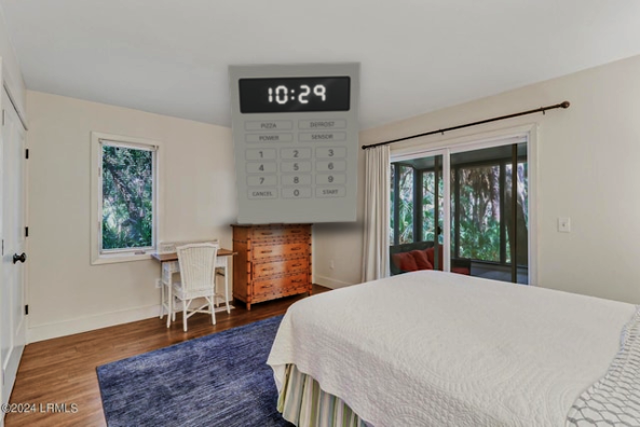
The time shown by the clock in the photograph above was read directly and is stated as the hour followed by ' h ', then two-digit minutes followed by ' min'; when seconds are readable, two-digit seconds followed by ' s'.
10 h 29 min
